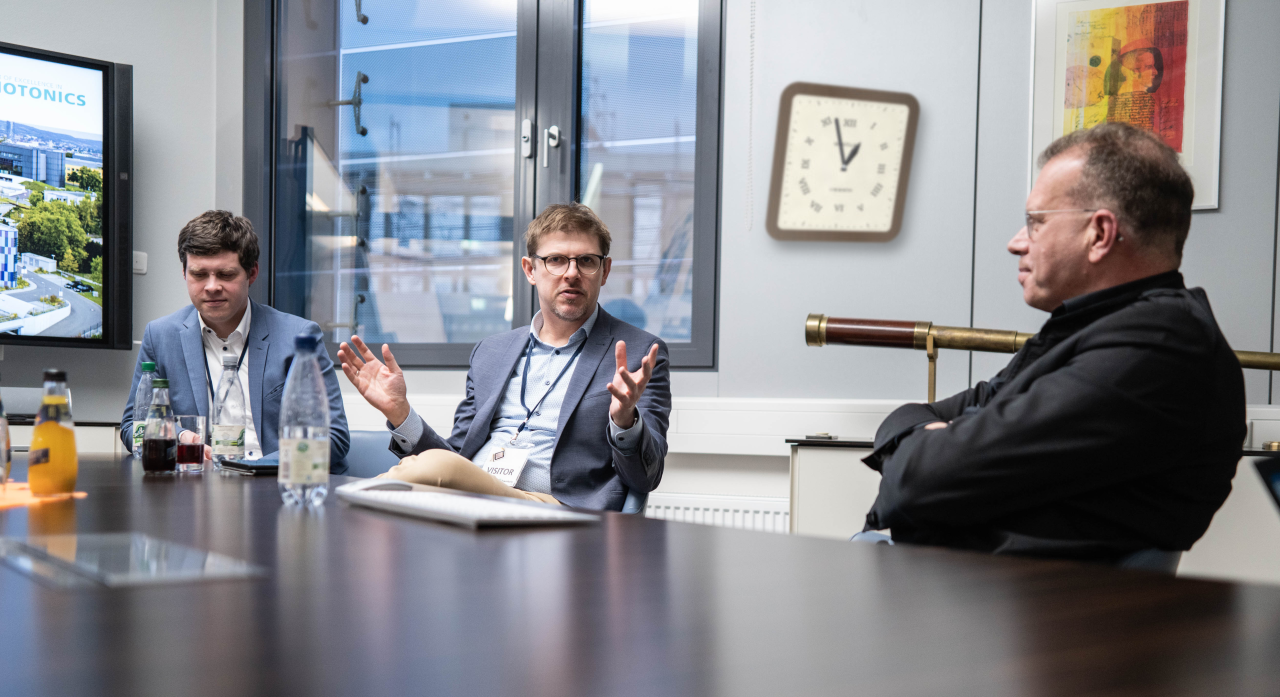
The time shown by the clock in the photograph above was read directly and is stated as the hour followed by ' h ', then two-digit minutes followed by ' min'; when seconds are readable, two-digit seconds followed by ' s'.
12 h 57 min
